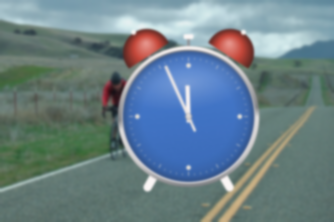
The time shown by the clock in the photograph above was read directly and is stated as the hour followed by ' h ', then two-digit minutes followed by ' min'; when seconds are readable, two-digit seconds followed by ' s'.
11 h 55 min 56 s
